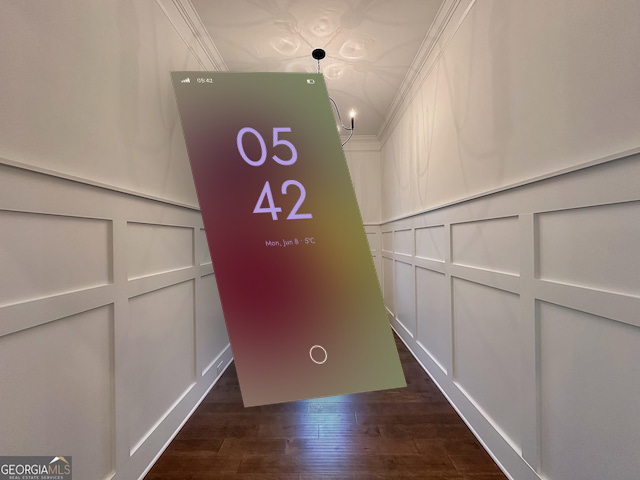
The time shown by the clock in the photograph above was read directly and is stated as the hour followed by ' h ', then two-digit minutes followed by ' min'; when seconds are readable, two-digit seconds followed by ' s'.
5 h 42 min
